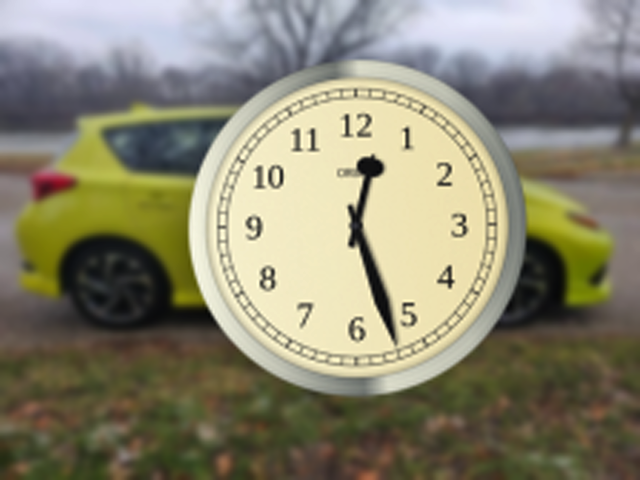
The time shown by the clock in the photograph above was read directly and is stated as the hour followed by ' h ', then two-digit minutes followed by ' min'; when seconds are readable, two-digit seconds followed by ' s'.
12 h 27 min
